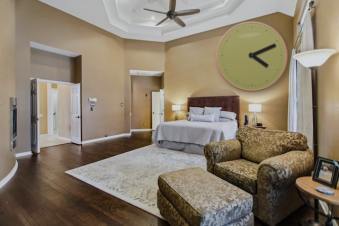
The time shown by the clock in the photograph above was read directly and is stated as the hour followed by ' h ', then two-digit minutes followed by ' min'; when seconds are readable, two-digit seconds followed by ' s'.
4 h 11 min
